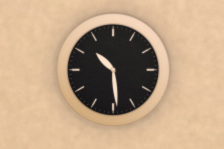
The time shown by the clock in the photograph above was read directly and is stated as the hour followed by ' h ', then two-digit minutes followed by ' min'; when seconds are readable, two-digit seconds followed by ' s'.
10 h 29 min
